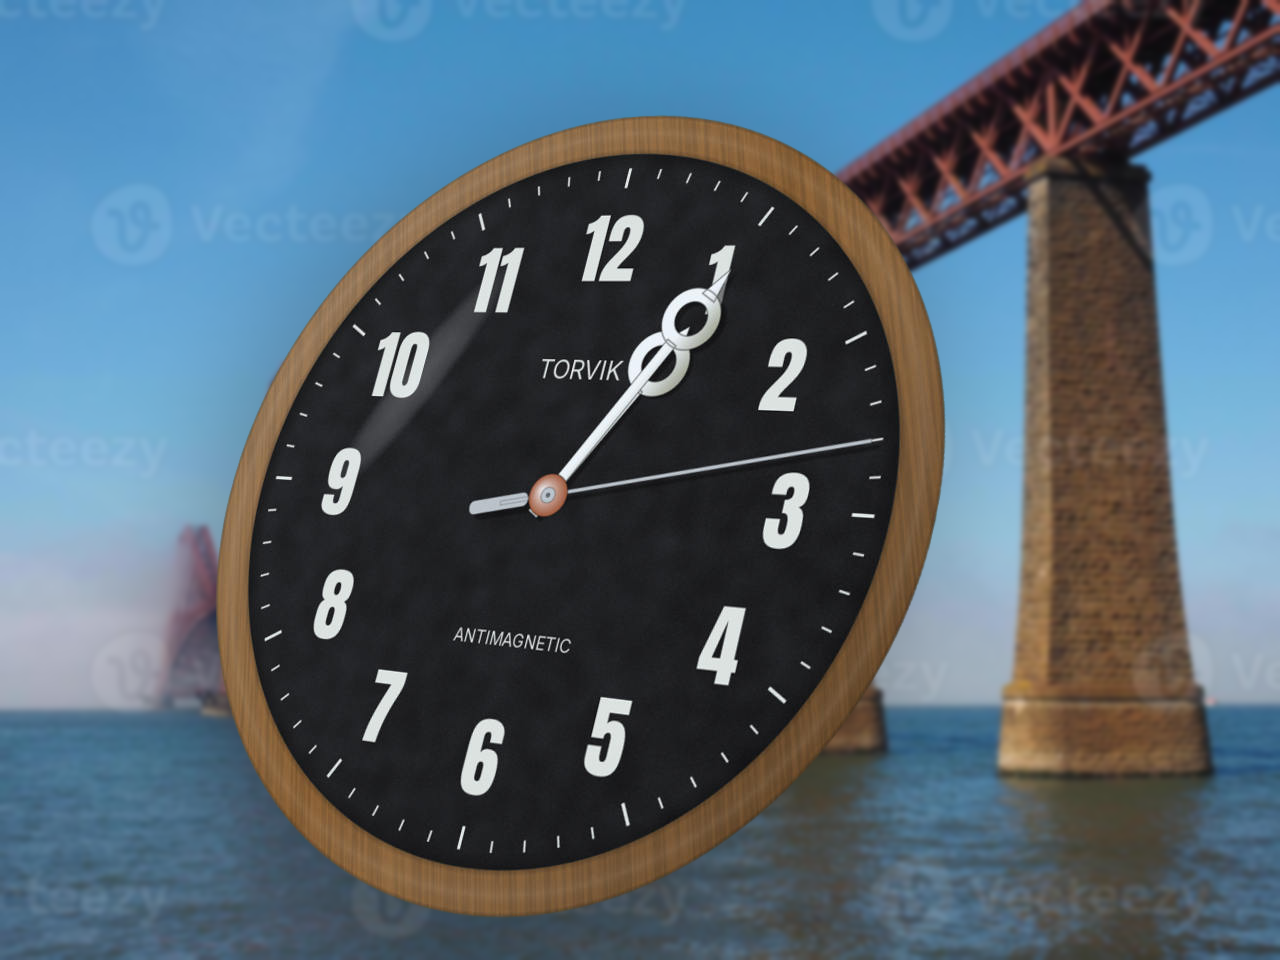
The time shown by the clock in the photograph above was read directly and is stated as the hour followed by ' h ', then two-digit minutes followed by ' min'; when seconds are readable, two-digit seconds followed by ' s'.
1 h 05 min 13 s
